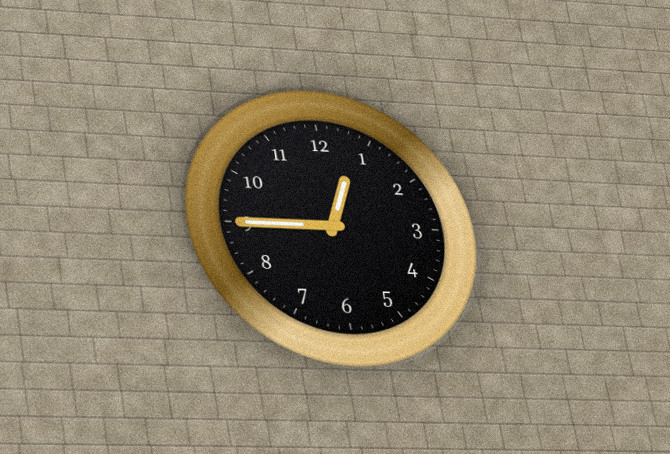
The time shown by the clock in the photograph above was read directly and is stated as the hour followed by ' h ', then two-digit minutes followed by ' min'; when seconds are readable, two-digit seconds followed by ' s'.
12 h 45 min
